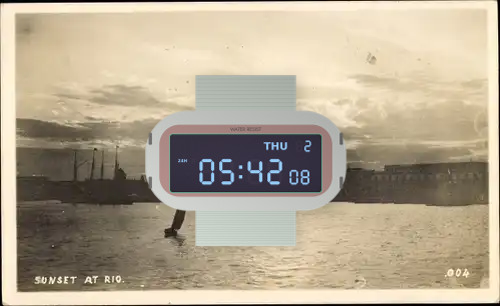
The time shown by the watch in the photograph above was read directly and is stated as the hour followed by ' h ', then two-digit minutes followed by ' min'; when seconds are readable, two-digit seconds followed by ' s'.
5 h 42 min 08 s
